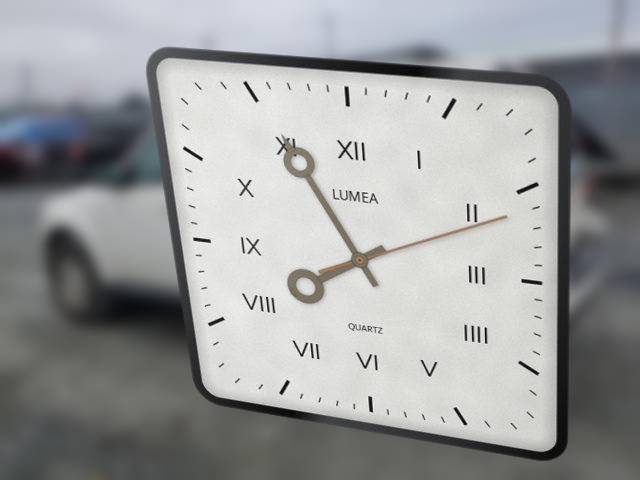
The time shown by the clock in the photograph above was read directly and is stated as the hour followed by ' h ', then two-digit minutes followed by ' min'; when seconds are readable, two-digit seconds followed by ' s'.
7 h 55 min 11 s
